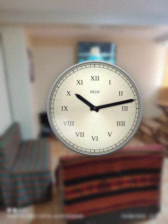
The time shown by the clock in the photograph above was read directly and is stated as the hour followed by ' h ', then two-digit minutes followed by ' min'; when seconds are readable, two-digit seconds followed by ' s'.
10 h 13 min
